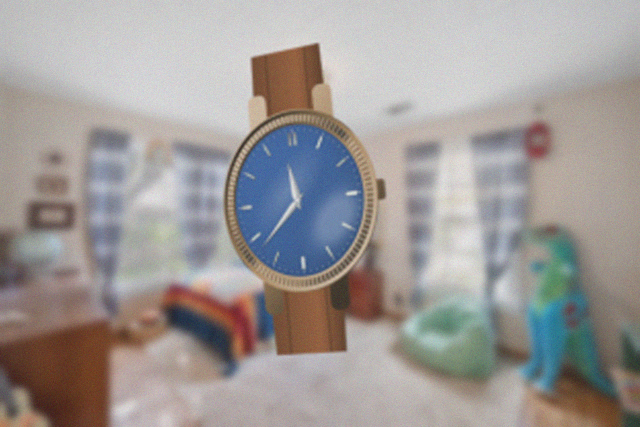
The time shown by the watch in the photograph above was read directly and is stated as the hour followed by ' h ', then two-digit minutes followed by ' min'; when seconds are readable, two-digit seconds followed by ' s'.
11 h 38 min
